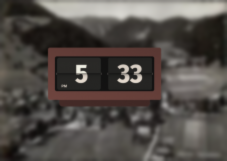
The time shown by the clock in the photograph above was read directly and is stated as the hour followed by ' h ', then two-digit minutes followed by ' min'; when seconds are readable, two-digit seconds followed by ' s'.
5 h 33 min
